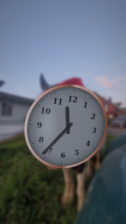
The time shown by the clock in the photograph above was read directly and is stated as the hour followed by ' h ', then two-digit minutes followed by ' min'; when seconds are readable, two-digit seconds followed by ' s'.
11 h 36 min
